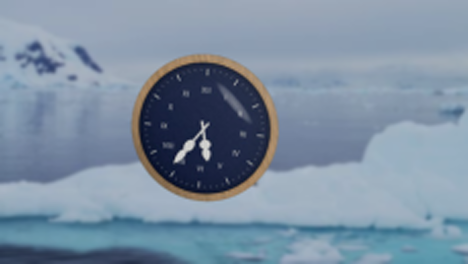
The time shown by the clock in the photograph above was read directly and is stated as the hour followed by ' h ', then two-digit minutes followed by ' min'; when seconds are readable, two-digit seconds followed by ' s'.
5 h 36 min
